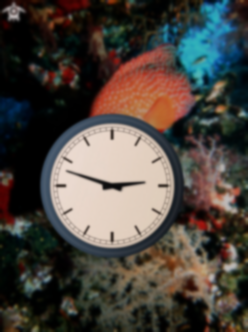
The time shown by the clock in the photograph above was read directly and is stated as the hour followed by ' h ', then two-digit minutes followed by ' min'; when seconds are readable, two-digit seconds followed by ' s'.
2 h 48 min
